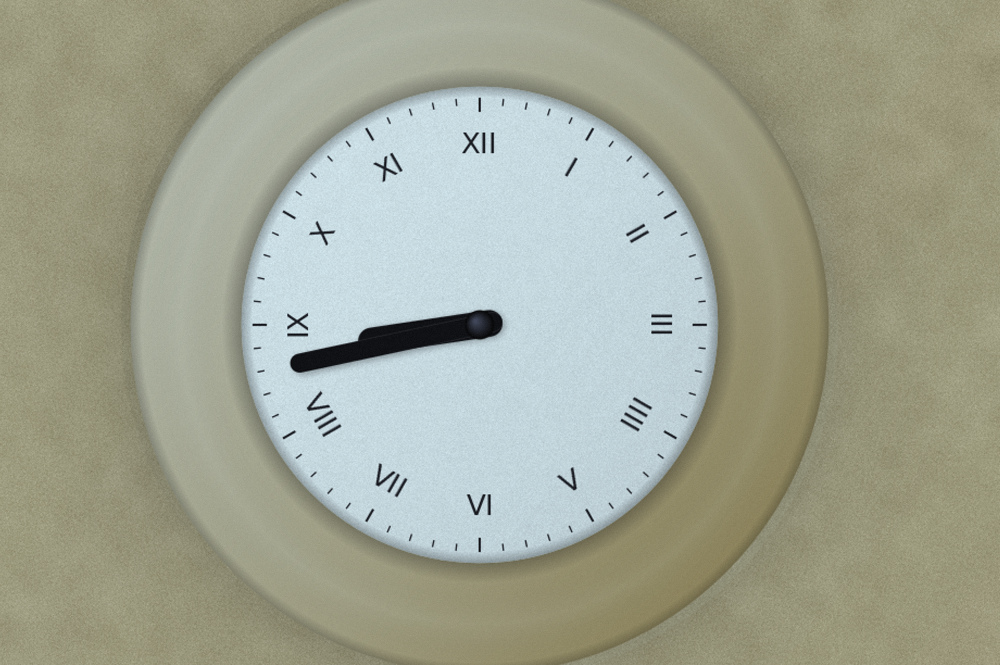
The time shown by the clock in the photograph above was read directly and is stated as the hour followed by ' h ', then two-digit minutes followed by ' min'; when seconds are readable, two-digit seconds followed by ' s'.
8 h 43 min
